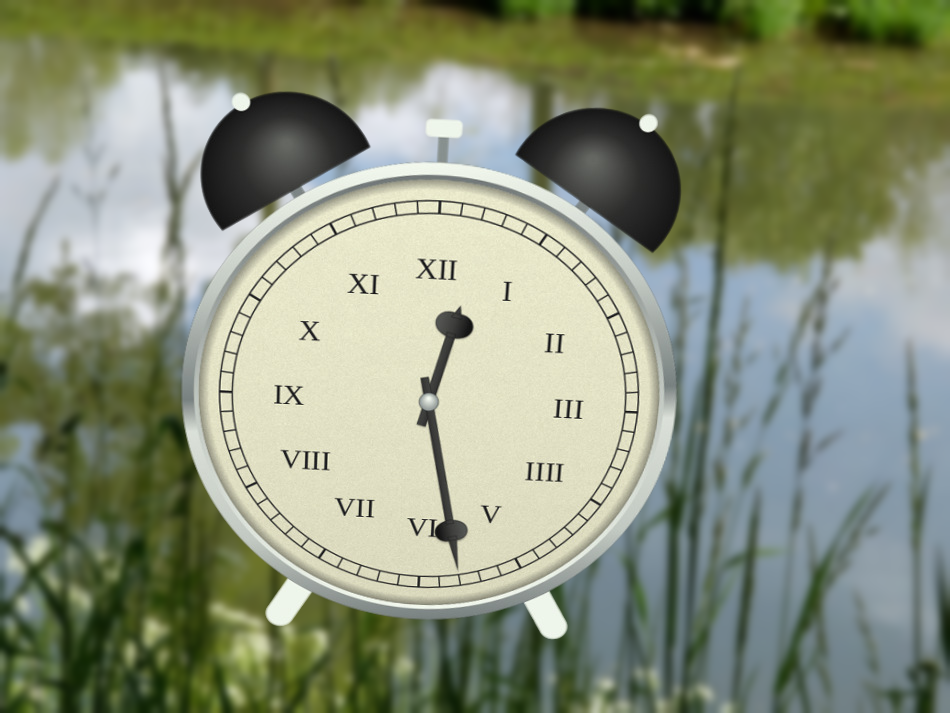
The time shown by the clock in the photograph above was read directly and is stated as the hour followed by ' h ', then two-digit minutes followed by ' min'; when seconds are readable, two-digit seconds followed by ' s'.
12 h 28 min
